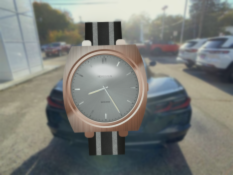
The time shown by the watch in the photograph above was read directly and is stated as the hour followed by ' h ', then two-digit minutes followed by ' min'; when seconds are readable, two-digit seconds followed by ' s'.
8 h 25 min
